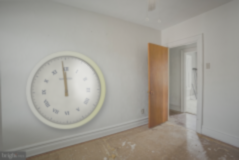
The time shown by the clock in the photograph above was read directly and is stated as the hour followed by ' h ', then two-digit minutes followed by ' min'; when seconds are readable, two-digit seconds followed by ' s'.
11 h 59 min
